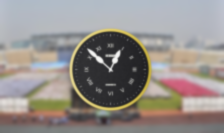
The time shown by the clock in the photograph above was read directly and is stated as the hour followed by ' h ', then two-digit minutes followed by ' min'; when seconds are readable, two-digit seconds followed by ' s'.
12 h 52 min
